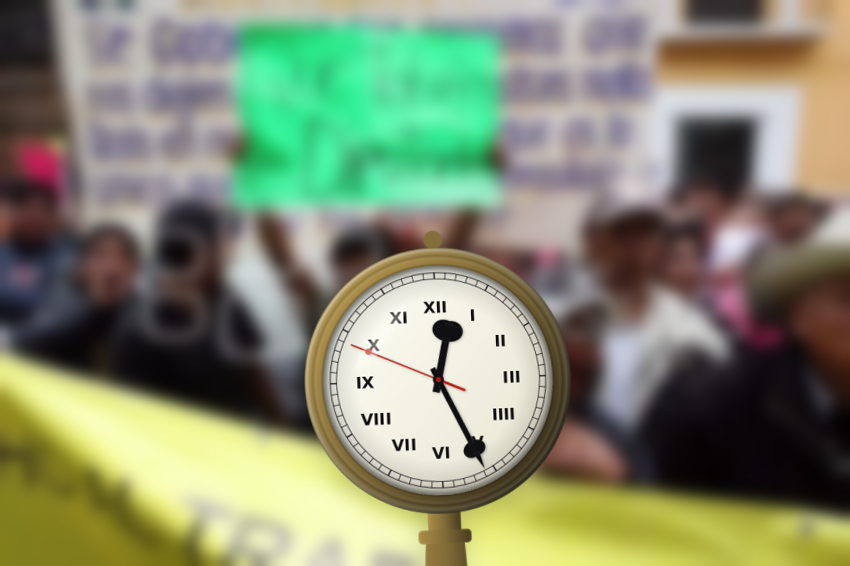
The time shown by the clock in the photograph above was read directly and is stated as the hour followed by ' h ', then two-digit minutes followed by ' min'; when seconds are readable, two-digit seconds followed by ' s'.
12 h 25 min 49 s
